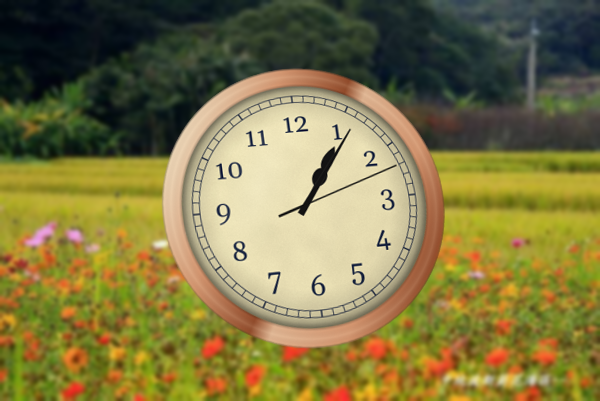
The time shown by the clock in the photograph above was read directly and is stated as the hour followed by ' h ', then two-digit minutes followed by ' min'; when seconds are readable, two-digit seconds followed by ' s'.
1 h 06 min 12 s
